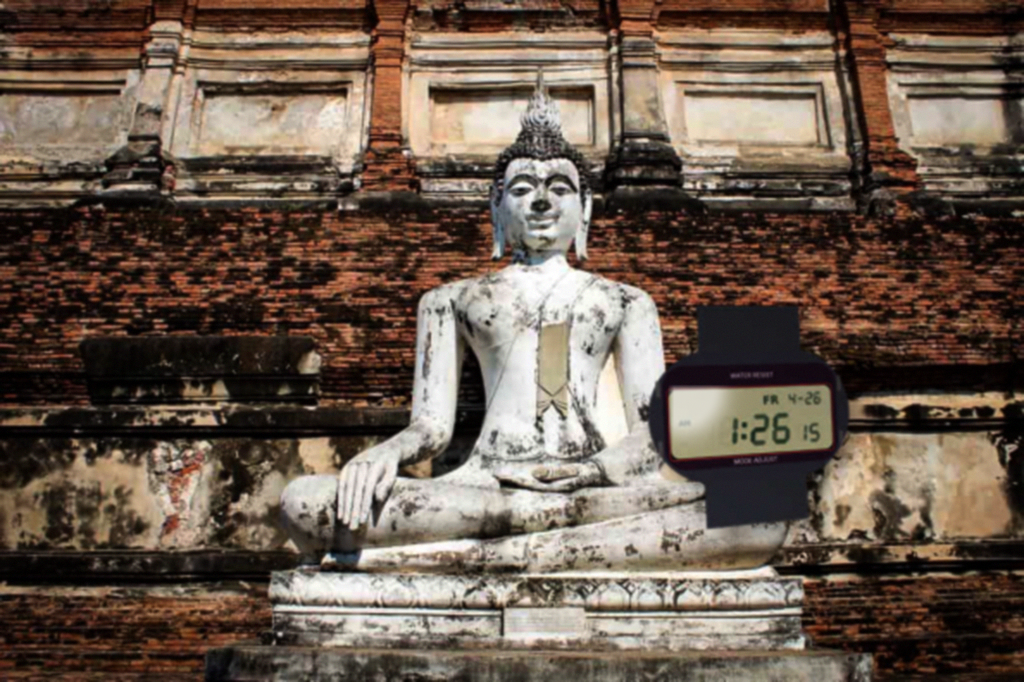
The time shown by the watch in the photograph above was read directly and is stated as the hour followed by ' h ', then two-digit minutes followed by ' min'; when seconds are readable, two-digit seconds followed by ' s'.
1 h 26 min 15 s
